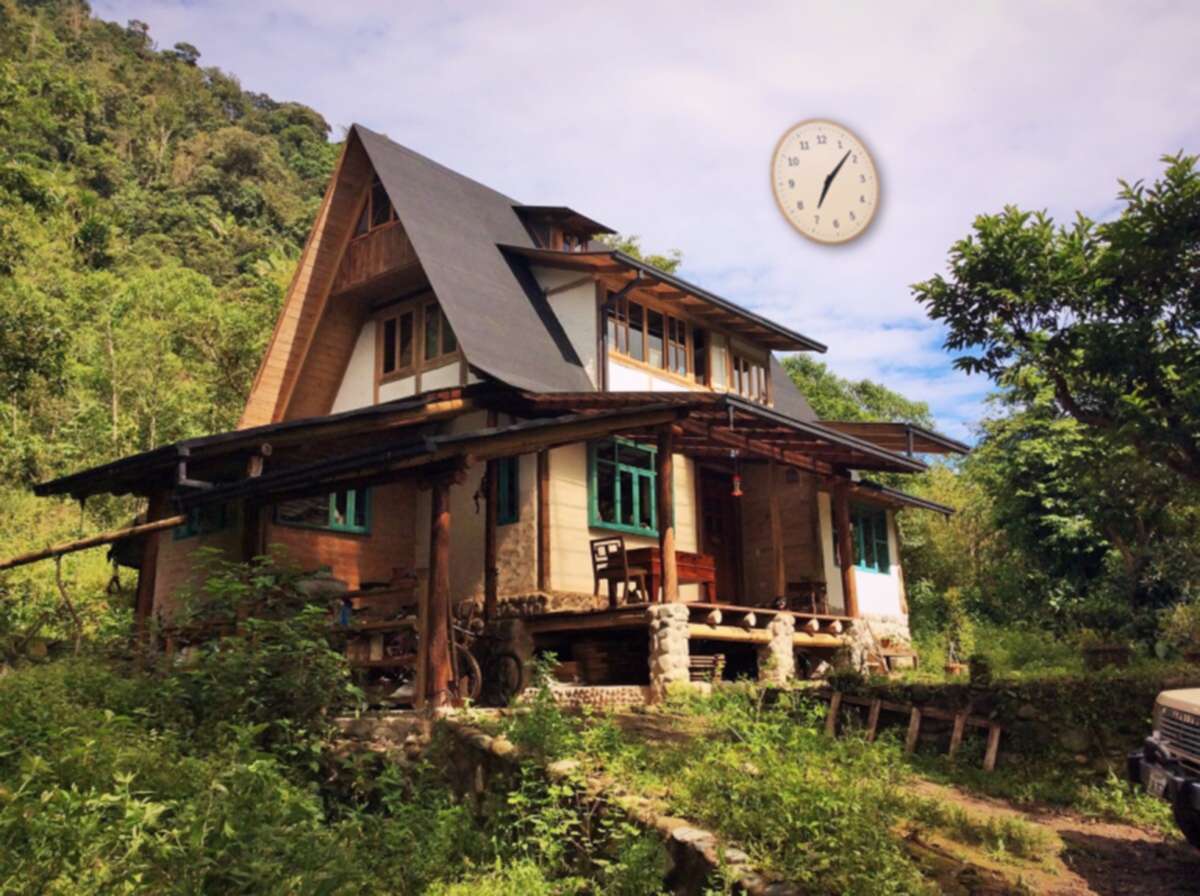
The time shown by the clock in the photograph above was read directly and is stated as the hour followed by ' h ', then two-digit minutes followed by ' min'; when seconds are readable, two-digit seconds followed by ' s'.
7 h 08 min
